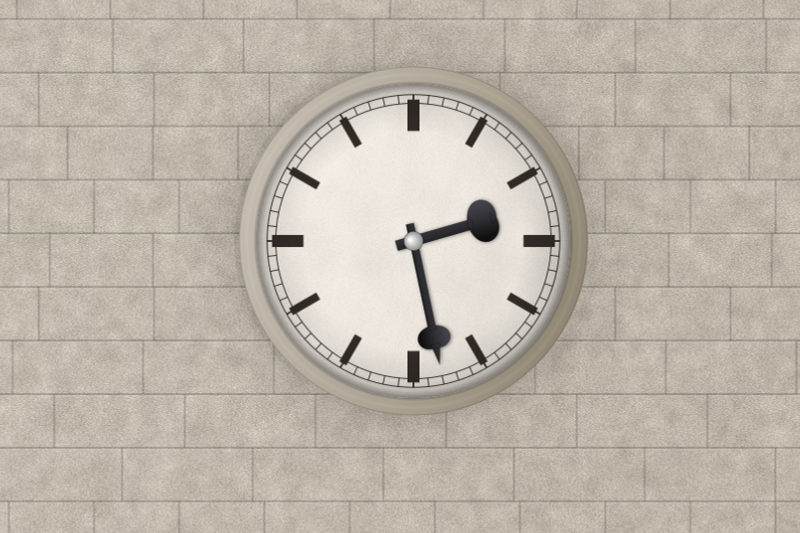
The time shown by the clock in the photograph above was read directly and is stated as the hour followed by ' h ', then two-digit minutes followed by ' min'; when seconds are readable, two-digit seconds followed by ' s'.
2 h 28 min
